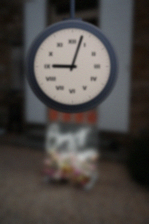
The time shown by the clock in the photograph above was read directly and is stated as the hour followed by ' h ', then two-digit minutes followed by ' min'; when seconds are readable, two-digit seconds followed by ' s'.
9 h 03 min
